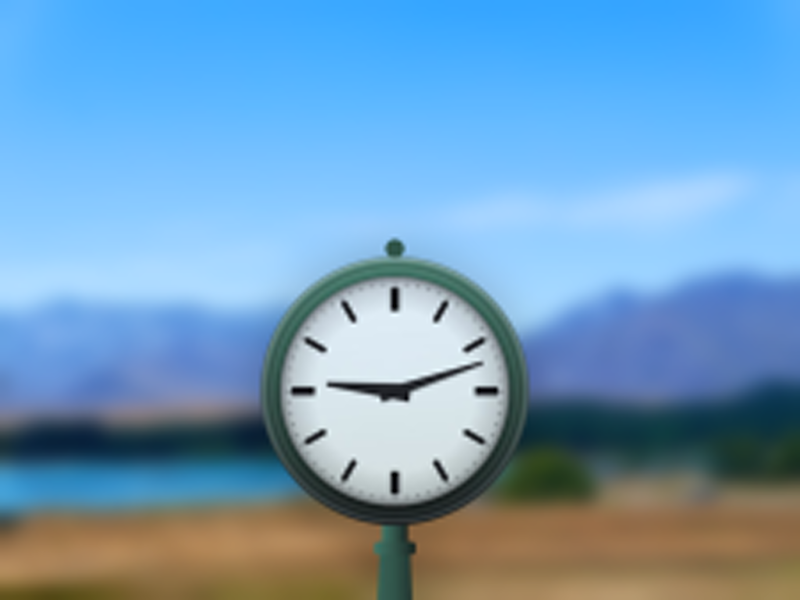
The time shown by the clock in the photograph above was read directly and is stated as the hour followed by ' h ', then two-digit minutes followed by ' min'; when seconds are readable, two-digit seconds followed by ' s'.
9 h 12 min
